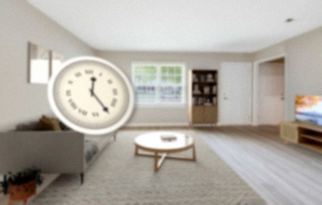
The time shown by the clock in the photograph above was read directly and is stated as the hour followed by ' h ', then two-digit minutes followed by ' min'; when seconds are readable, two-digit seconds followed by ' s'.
12 h 25 min
